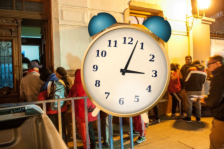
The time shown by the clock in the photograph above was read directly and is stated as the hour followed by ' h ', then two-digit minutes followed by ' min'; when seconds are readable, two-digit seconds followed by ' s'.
3 h 03 min
